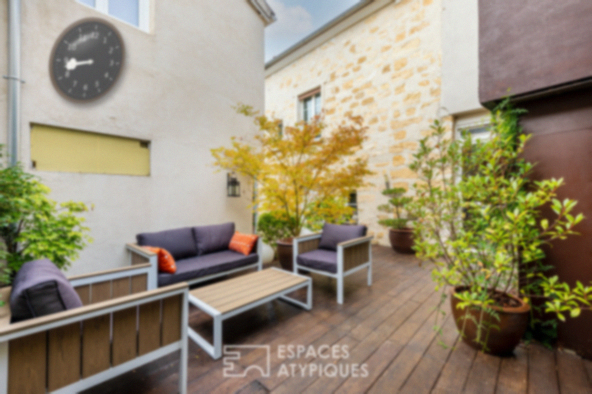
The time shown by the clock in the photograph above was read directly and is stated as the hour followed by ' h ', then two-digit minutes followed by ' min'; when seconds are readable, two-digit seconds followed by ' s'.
8 h 43 min
